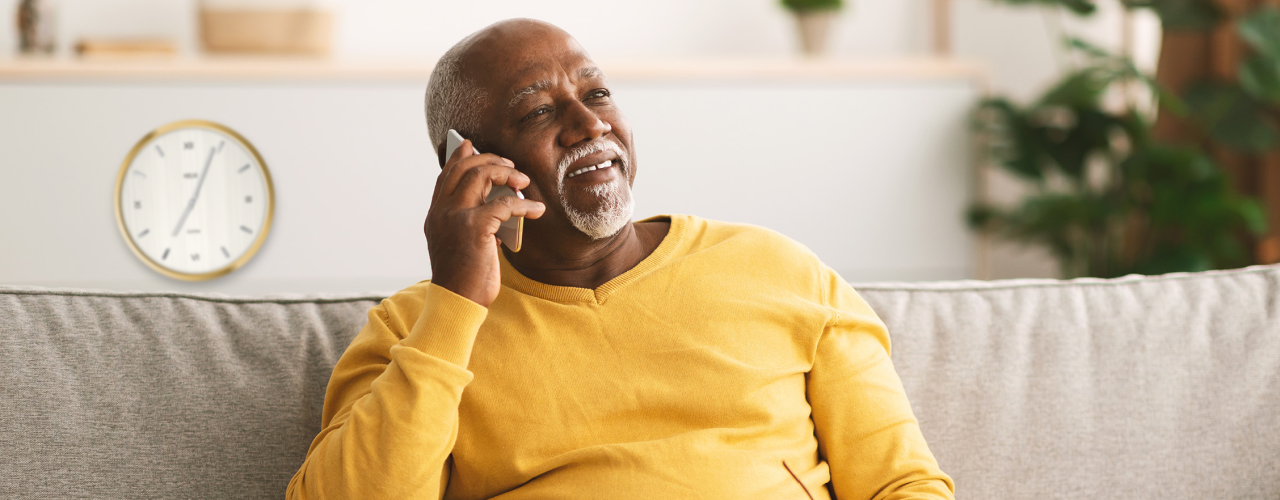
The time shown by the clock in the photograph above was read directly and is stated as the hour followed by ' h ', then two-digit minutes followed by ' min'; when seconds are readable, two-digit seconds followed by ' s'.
7 h 04 min
